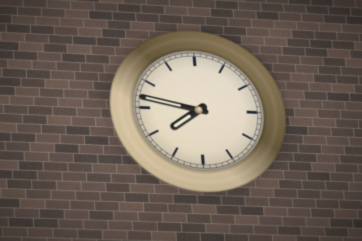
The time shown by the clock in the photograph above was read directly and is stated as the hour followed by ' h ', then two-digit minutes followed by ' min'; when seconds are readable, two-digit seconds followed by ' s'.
7 h 47 min
